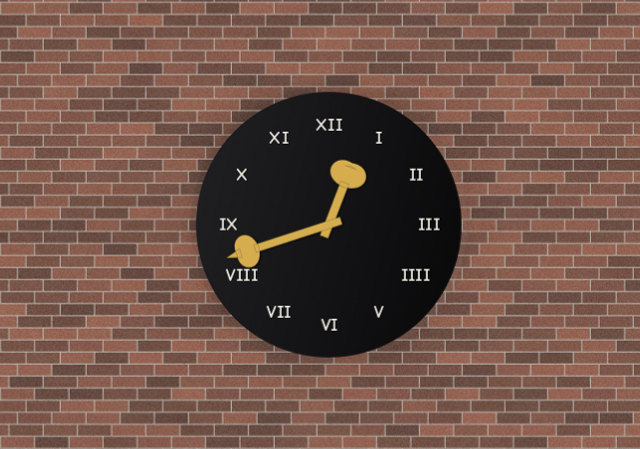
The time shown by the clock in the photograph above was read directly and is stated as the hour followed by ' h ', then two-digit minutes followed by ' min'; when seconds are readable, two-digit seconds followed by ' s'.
12 h 42 min
